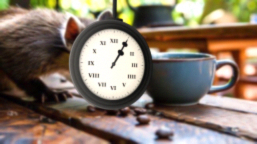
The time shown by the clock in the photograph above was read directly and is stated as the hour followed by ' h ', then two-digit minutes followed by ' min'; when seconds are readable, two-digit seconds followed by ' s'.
1 h 05 min
